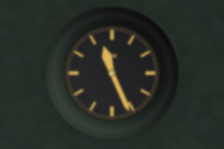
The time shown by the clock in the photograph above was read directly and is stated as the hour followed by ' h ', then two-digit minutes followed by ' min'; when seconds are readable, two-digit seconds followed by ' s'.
11 h 26 min
